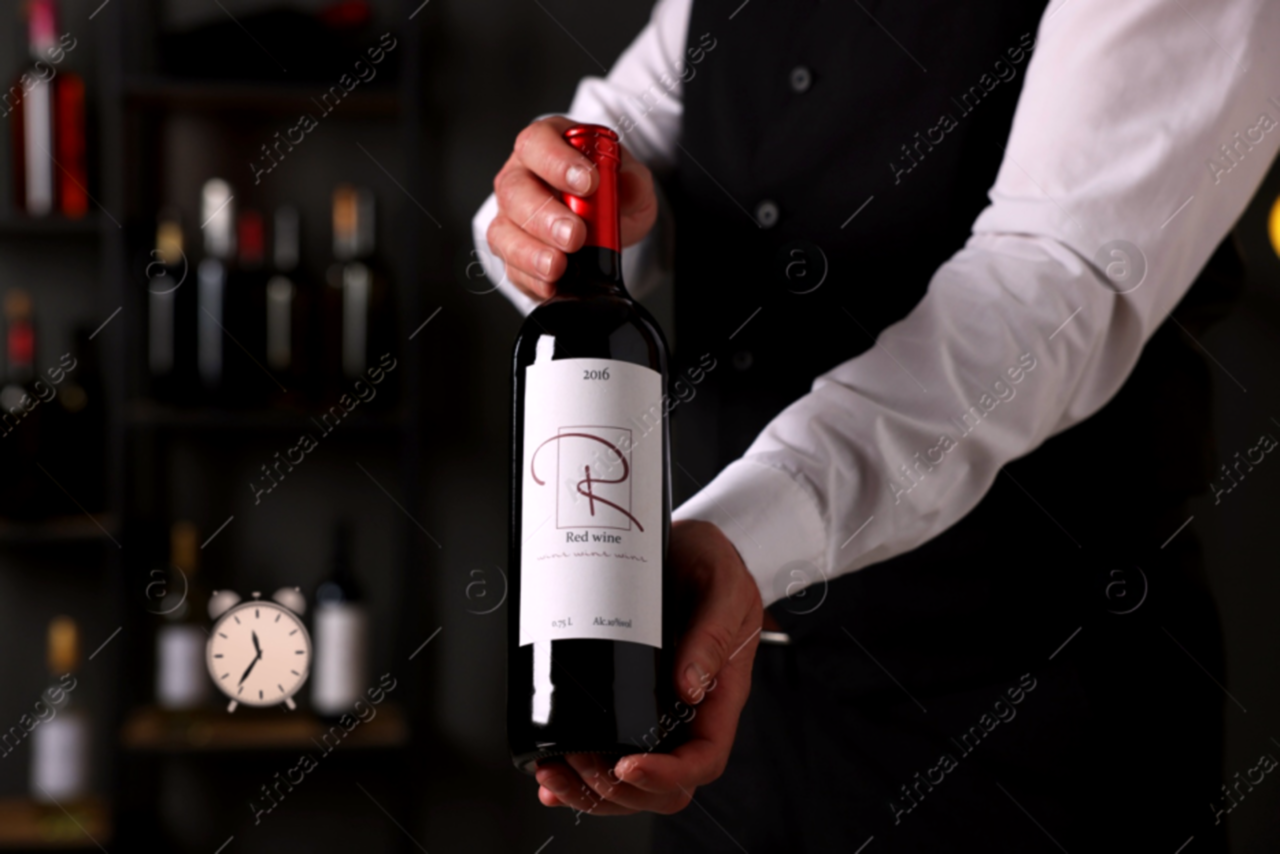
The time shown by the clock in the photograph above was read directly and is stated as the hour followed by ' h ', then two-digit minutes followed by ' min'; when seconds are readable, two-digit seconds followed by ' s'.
11 h 36 min
